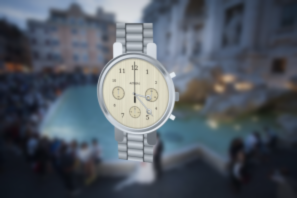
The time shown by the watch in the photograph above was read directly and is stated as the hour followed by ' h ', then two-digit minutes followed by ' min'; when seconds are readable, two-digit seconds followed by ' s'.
3 h 23 min
